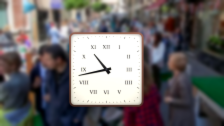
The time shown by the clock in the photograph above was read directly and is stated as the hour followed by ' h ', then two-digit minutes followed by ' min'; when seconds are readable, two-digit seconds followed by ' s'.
10 h 43 min
